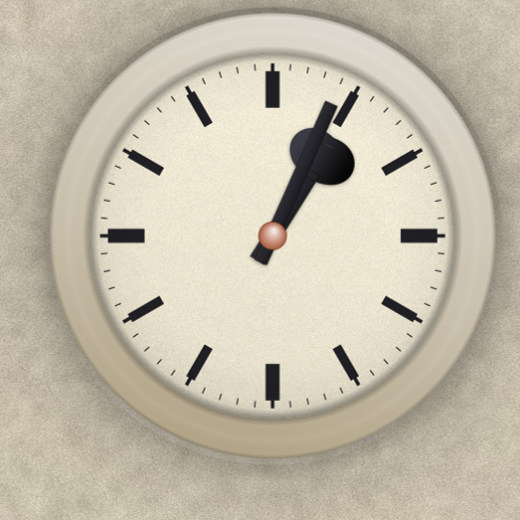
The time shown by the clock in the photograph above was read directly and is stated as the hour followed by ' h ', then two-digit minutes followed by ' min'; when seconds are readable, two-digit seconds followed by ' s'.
1 h 04 min
